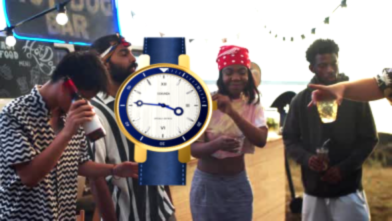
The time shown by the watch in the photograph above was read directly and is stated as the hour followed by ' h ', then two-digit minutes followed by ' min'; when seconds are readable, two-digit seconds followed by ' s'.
3 h 46 min
